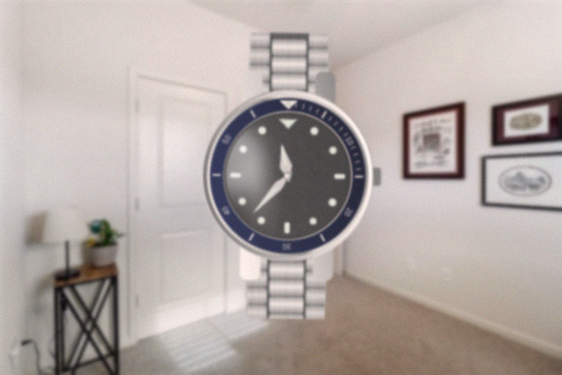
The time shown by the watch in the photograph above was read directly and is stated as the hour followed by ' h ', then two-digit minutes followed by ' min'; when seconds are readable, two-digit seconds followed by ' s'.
11 h 37 min
